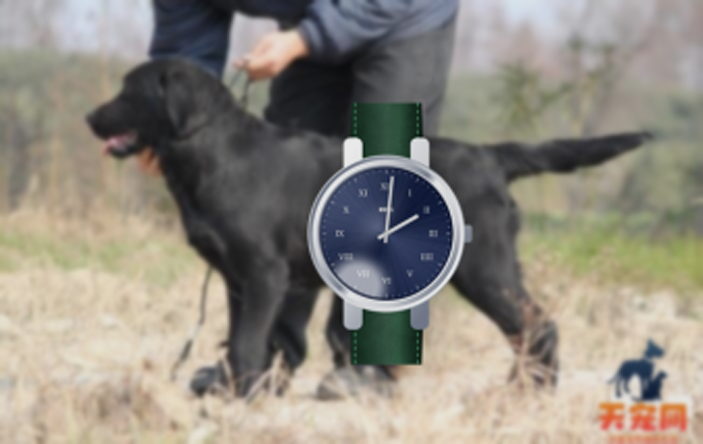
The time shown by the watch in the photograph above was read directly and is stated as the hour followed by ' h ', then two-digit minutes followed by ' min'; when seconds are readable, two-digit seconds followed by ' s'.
2 h 01 min
